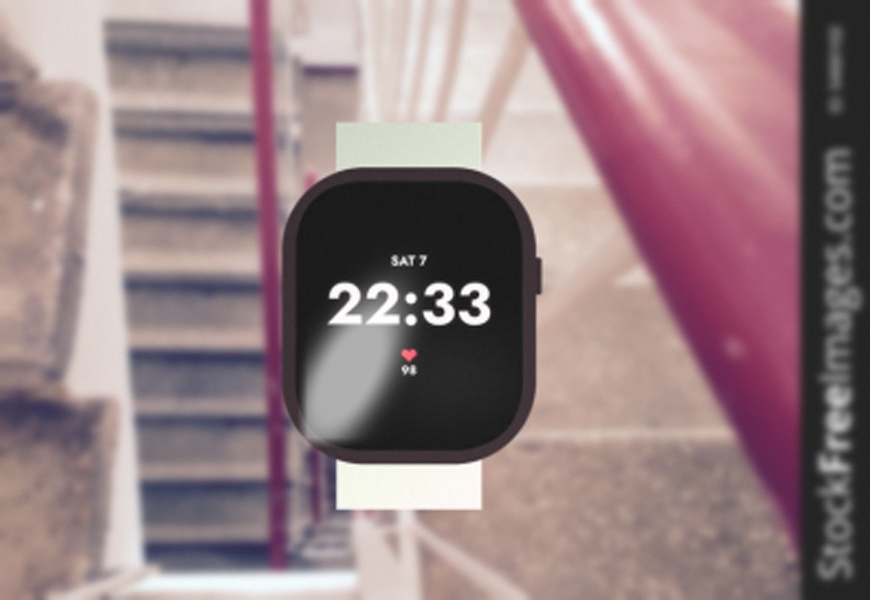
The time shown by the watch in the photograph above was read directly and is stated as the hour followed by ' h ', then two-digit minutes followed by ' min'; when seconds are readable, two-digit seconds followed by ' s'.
22 h 33 min
